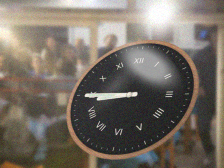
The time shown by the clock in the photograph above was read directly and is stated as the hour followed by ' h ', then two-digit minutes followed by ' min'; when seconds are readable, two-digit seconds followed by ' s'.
8 h 45 min
